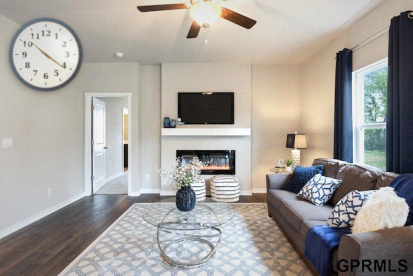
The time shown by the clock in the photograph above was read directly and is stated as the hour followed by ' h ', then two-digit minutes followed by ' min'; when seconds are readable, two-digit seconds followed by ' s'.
10 h 21 min
